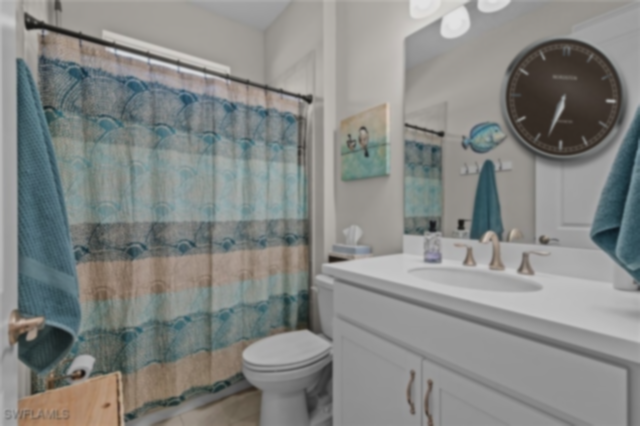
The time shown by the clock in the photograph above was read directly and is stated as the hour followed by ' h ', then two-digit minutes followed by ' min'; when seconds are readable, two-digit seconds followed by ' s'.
6 h 33 min
